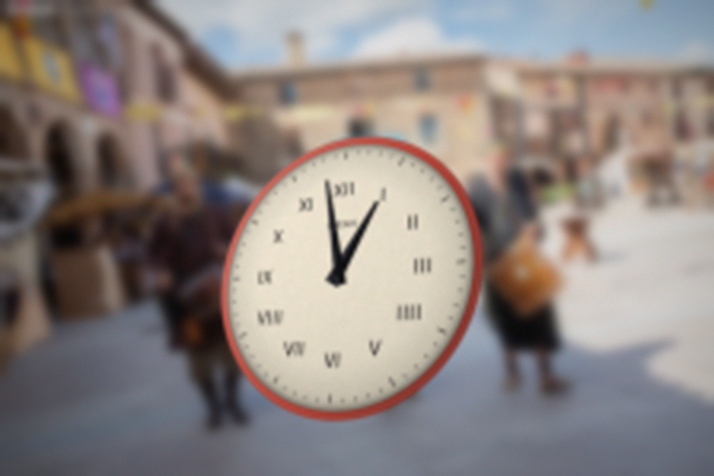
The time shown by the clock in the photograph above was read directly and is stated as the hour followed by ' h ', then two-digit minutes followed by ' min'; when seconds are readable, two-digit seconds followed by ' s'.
12 h 58 min
